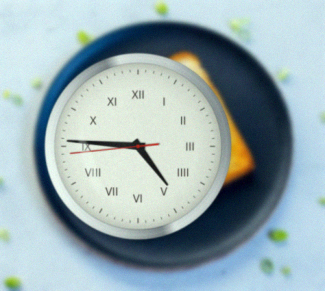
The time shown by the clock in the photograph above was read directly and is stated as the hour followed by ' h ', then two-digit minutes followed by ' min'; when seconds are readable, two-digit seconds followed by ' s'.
4 h 45 min 44 s
